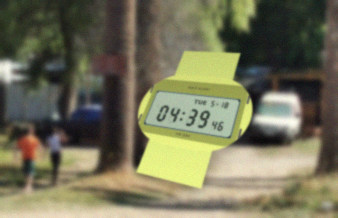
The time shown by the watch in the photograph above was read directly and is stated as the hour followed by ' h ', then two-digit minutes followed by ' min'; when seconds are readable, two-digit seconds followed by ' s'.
4 h 39 min
